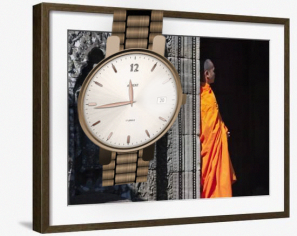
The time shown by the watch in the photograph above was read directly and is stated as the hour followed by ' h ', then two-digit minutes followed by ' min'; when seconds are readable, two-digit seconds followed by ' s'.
11 h 44 min
